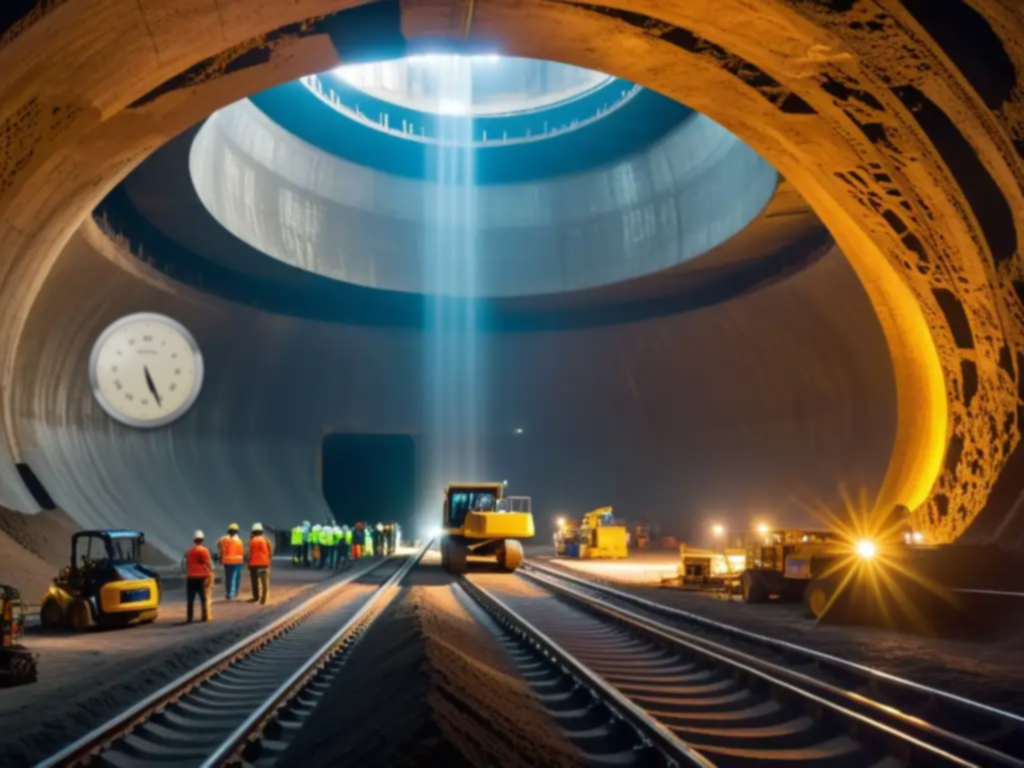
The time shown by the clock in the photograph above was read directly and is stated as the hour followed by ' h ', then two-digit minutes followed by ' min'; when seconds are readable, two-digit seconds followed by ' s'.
5 h 26 min
